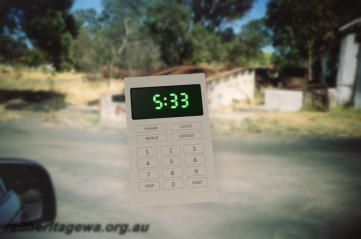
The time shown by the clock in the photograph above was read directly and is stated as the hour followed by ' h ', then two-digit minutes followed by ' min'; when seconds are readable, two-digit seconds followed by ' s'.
5 h 33 min
